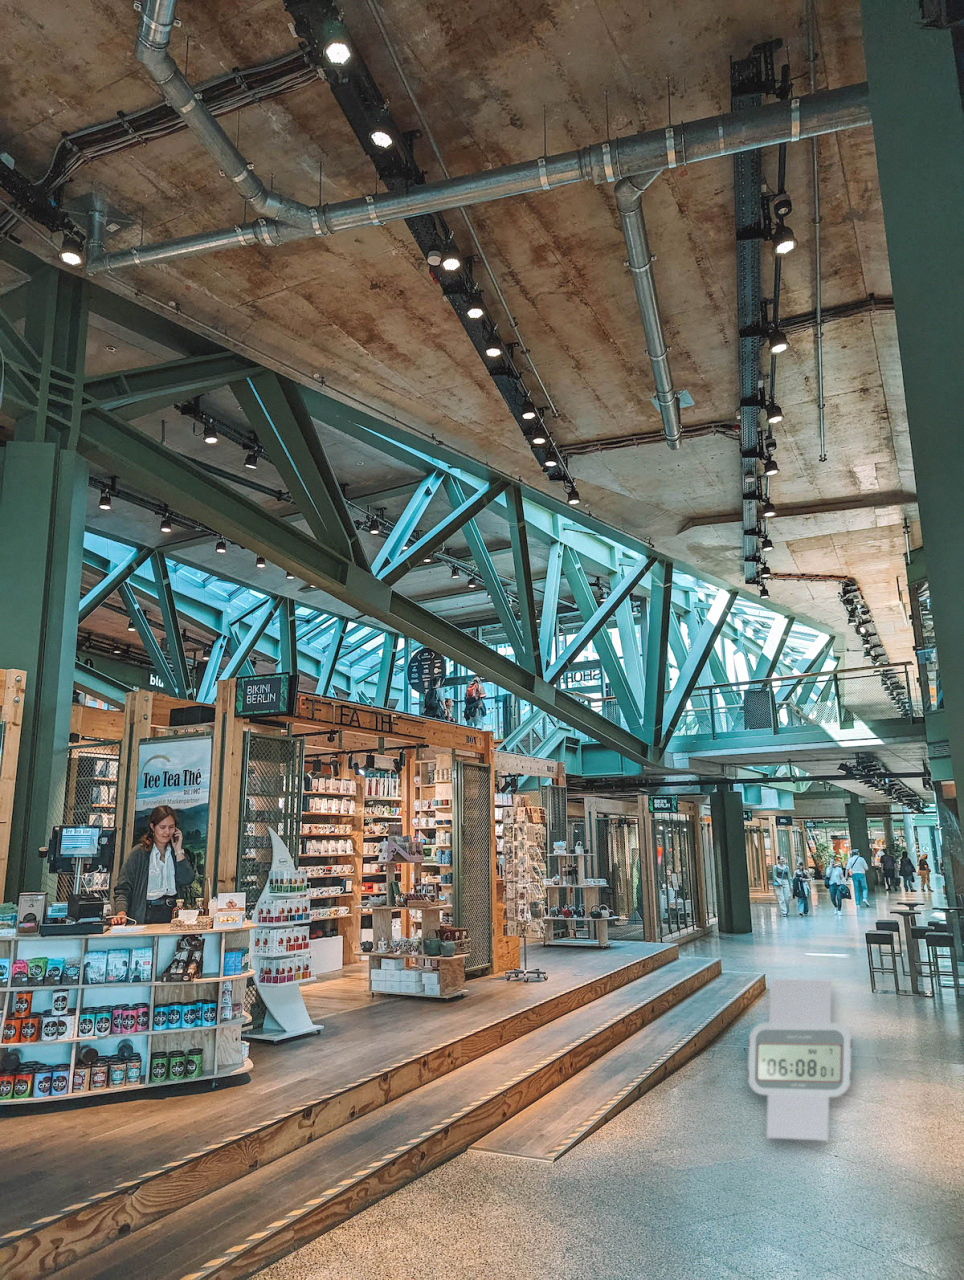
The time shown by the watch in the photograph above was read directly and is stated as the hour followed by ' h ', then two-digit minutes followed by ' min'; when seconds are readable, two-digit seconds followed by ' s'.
6 h 08 min 01 s
